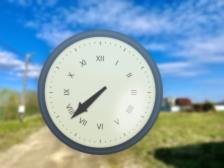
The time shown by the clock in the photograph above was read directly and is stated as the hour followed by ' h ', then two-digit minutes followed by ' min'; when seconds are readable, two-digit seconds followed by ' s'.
7 h 38 min
